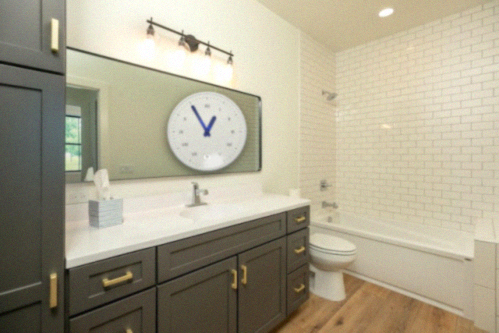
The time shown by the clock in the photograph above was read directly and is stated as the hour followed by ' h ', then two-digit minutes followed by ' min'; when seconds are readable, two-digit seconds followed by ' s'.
12 h 55 min
